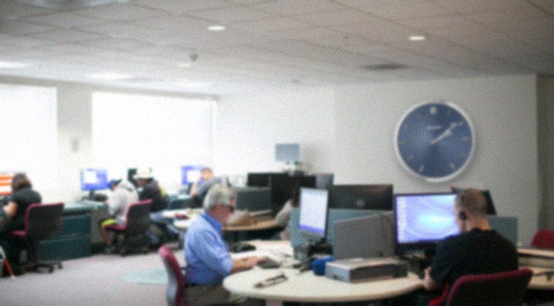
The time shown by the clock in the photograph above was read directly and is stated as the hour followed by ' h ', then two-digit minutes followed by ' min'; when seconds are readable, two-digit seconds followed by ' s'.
2 h 09 min
